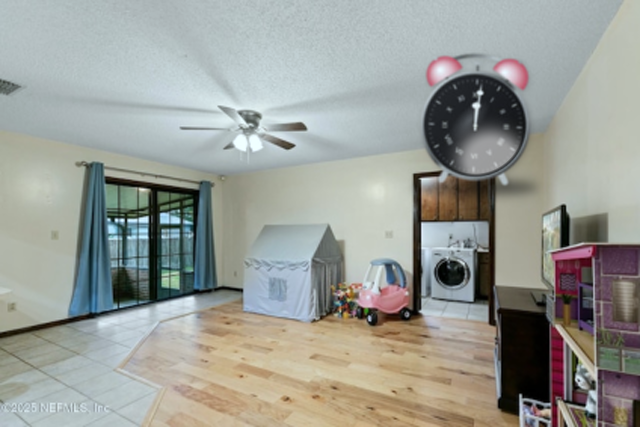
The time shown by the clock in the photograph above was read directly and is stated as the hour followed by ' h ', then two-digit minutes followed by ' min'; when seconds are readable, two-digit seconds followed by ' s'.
12 h 01 min
